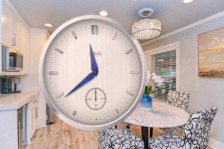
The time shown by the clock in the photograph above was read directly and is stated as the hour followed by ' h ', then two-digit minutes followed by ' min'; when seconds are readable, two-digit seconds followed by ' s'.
11 h 39 min
